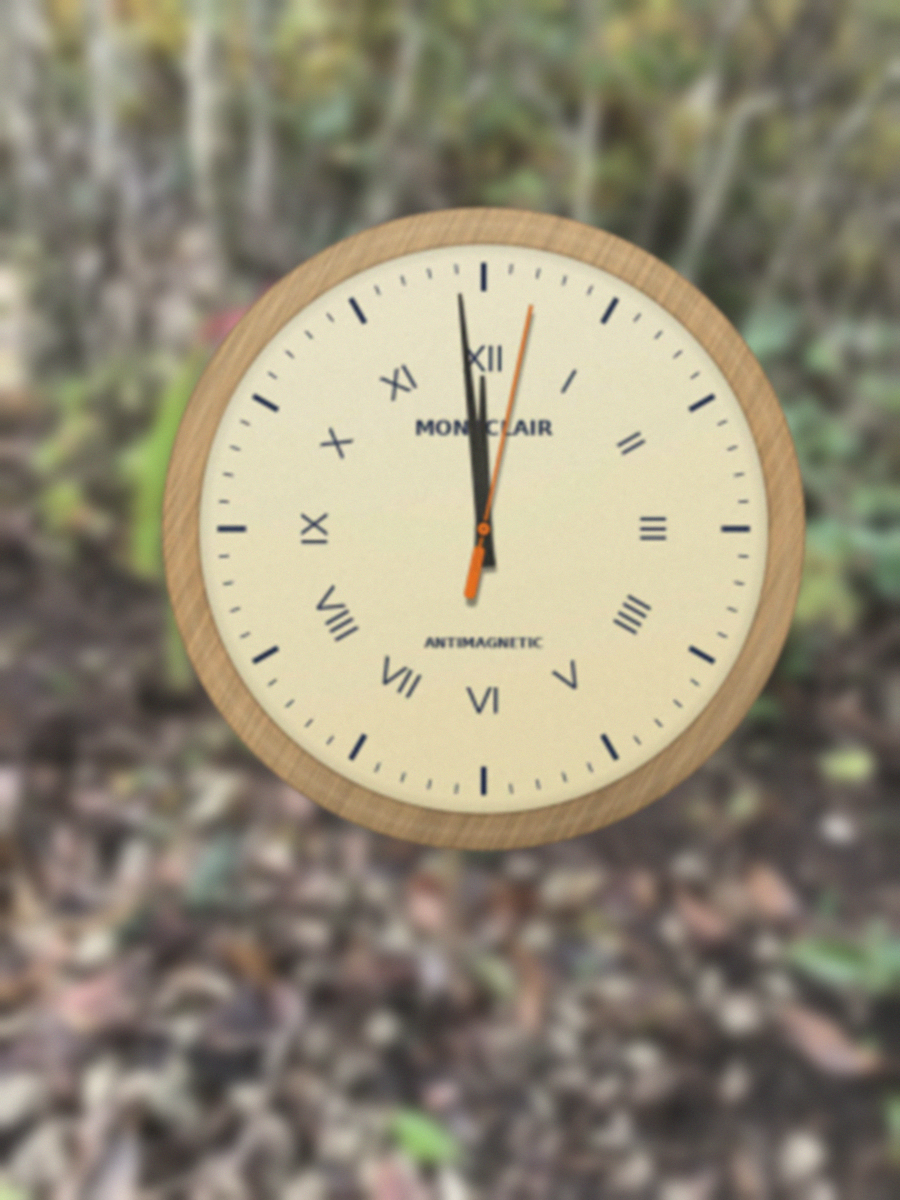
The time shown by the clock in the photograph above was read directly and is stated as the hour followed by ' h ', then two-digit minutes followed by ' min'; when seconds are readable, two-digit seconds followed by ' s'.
11 h 59 min 02 s
